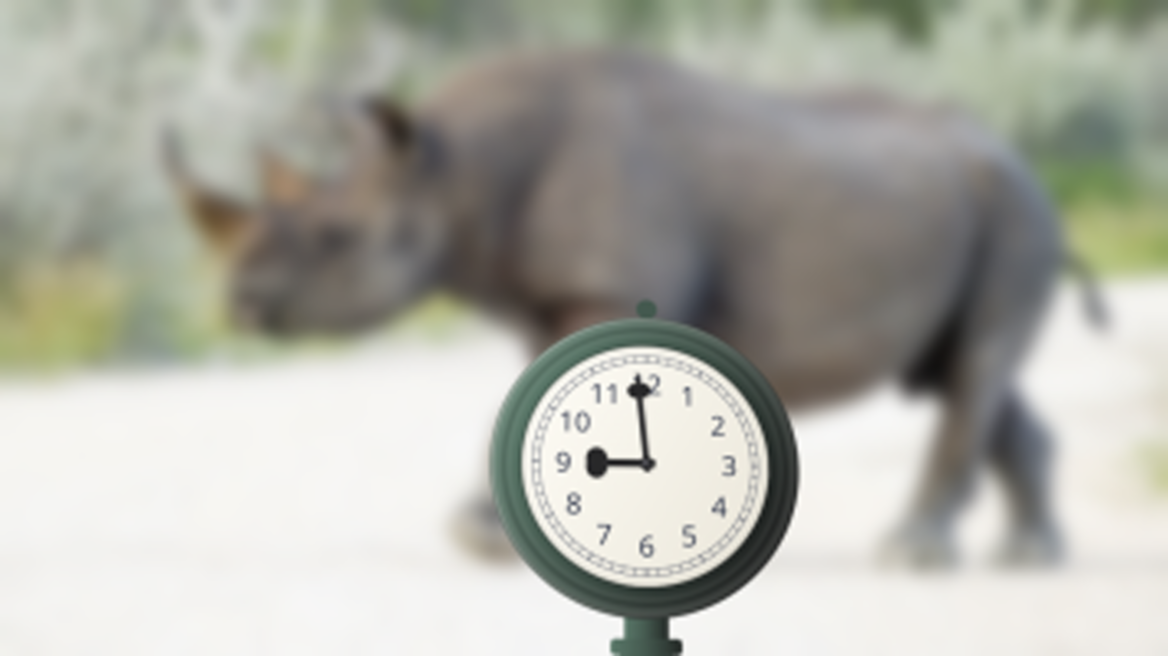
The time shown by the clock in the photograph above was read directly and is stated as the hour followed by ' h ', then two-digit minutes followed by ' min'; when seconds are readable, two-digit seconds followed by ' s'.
8 h 59 min
